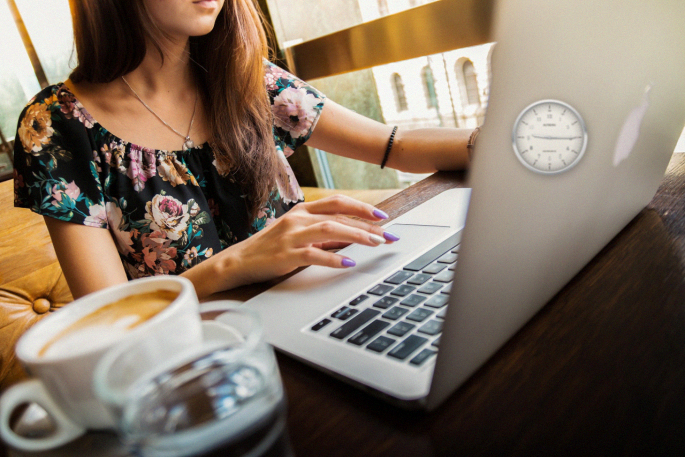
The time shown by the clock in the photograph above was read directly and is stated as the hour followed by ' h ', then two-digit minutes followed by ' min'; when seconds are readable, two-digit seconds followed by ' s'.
9 h 15 min
